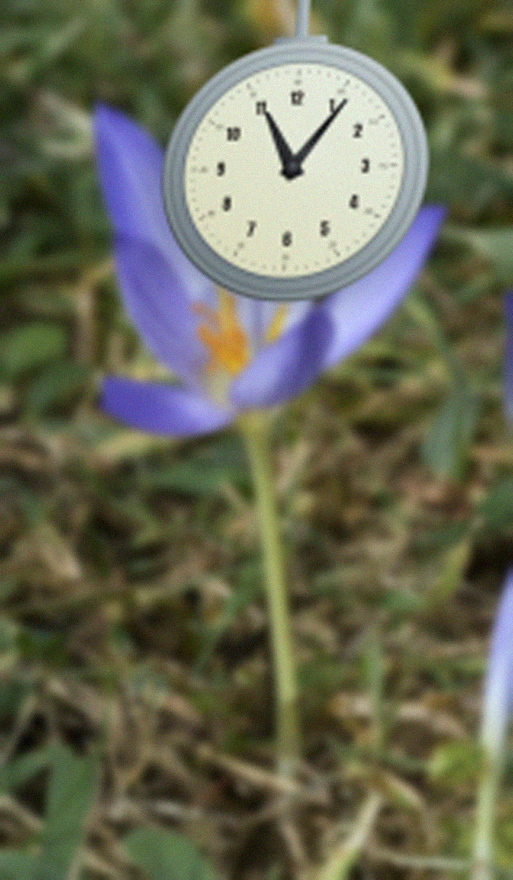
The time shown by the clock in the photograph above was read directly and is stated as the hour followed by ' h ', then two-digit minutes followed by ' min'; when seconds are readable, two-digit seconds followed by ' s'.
11 h 06 min
